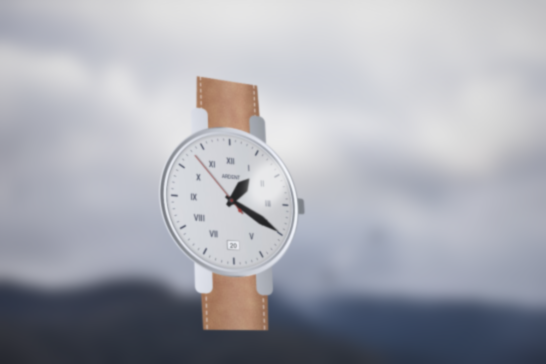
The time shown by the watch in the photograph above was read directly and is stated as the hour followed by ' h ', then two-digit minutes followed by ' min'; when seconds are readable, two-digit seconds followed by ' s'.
1 h 19 min 53 s
